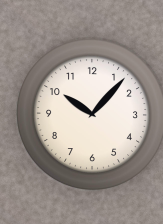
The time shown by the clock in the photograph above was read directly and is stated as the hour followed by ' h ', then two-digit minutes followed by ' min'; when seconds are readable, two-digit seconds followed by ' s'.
10 h 07 min
